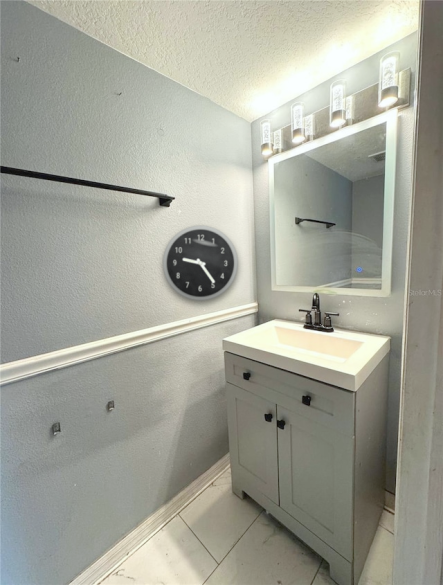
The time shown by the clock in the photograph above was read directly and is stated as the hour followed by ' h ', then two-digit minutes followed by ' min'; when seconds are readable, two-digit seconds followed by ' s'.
9 h 24 min
